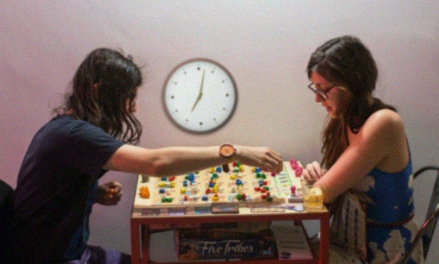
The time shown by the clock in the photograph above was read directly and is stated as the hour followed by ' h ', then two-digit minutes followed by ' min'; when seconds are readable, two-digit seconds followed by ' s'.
7 h 02 min
